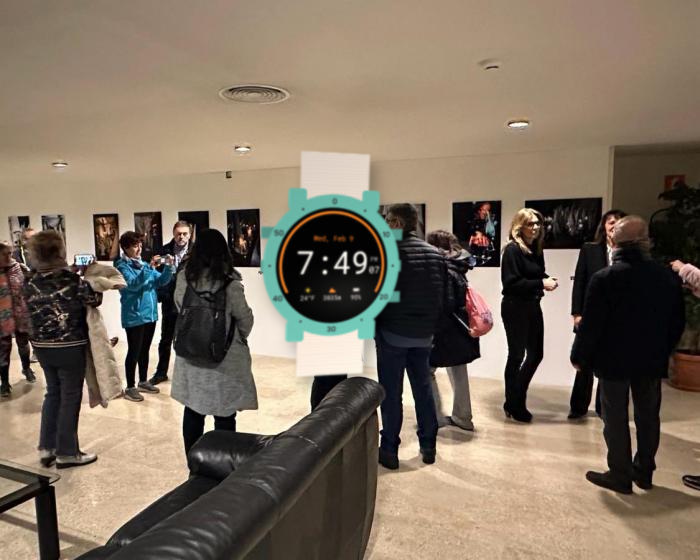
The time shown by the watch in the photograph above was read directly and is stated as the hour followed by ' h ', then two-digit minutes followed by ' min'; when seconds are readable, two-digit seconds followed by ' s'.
7 h 49 min
